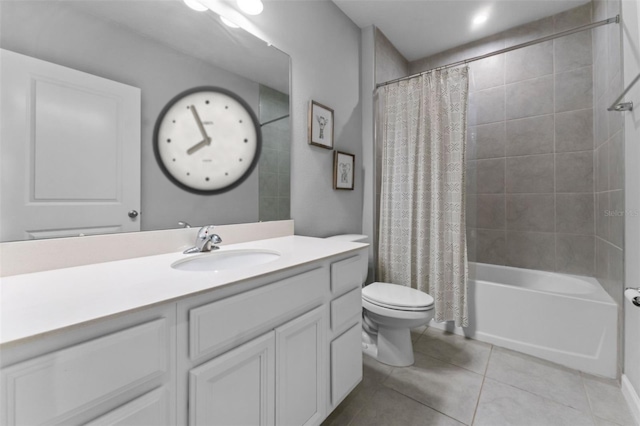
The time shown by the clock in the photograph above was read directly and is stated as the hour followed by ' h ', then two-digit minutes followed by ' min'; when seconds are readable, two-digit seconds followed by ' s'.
7 h 56 min
